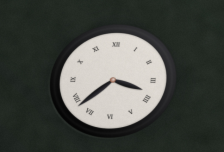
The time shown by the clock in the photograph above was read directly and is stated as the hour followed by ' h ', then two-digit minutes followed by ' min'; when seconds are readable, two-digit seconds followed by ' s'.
3 h 38 min
